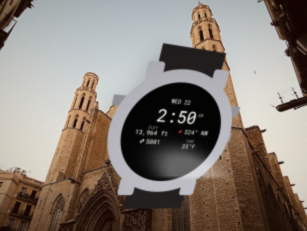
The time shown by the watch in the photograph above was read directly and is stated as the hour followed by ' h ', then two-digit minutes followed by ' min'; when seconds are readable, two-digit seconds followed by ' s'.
2 h 50 min
